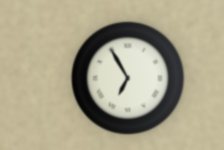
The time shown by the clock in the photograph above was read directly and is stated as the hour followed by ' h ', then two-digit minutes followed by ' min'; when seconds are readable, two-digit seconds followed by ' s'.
6 h 55 min
